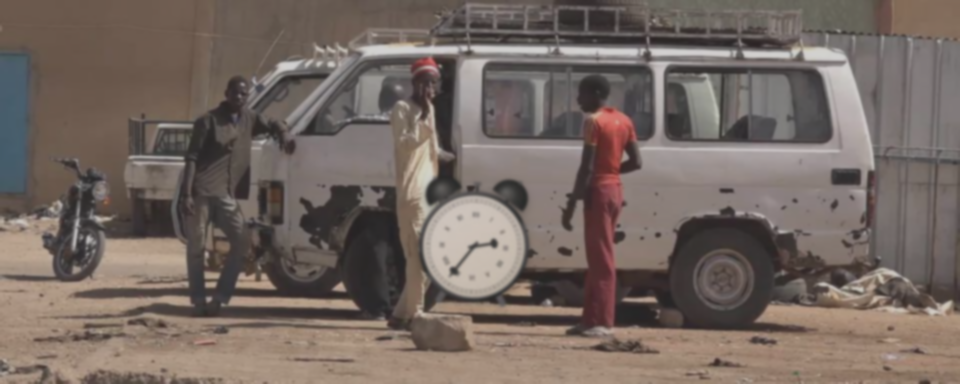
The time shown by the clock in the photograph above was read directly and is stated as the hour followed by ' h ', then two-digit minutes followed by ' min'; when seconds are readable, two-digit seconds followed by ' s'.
2 h 36 min
